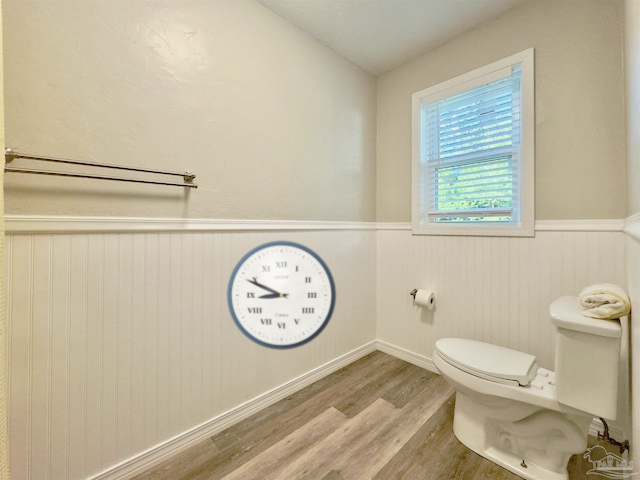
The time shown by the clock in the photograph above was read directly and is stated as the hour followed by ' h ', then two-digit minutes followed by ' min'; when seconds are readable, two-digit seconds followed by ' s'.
8 h 49 min
